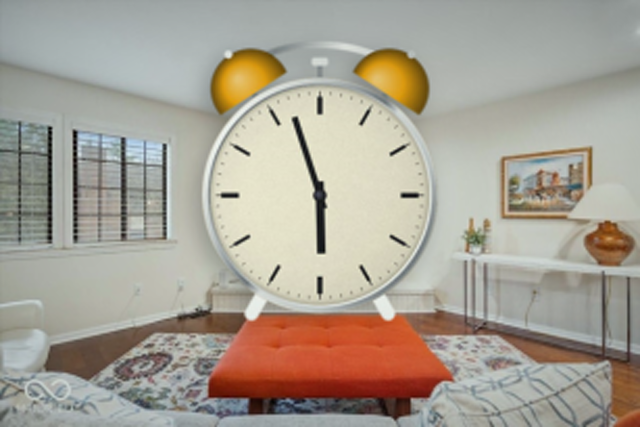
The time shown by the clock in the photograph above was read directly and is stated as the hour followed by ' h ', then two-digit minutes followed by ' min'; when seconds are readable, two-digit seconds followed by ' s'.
5 h 57 min
